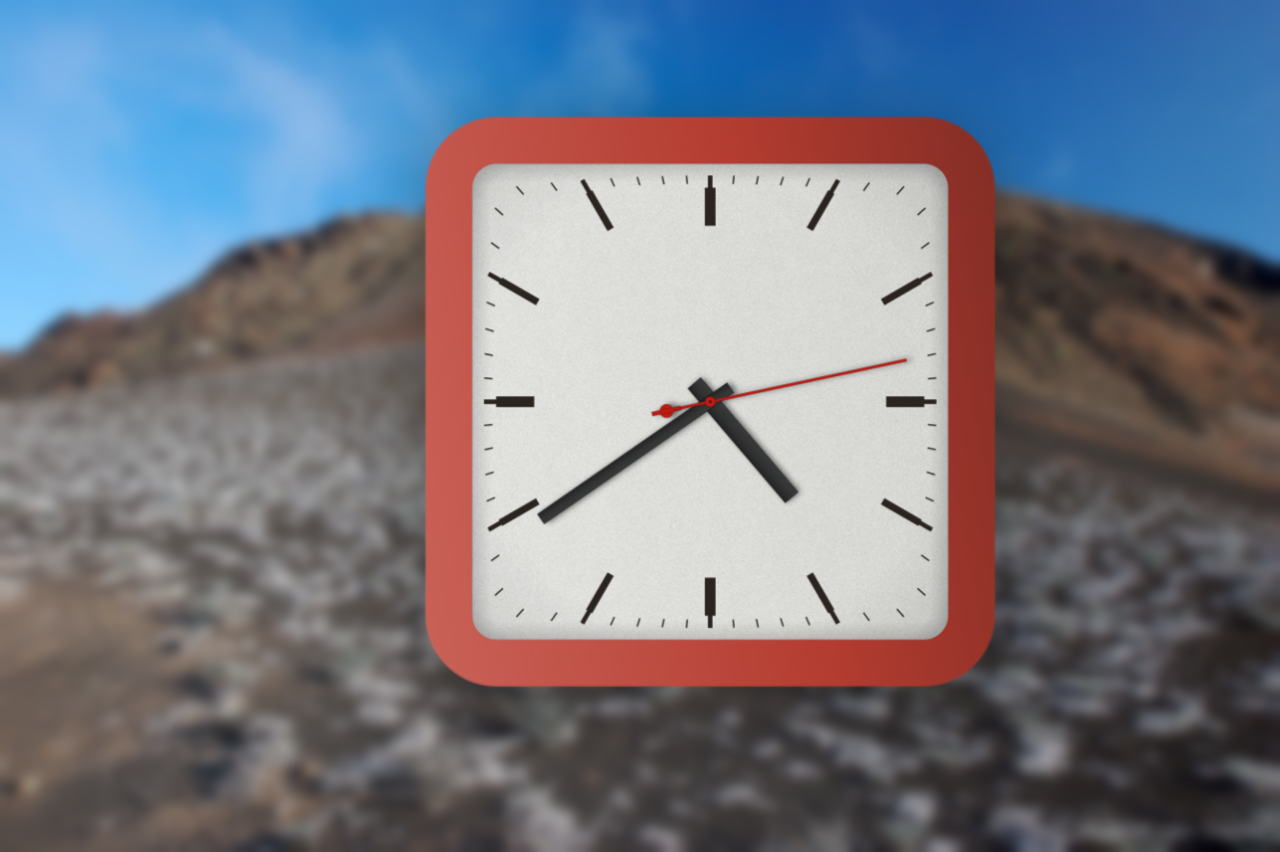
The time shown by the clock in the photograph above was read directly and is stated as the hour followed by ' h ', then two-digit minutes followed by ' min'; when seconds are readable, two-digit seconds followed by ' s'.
4 h 39 min 13 s
